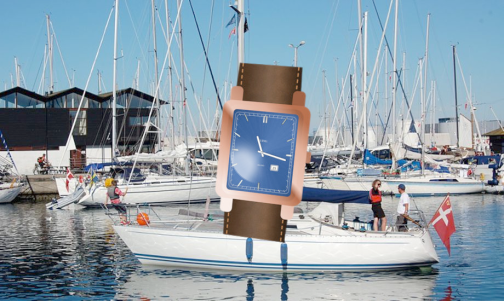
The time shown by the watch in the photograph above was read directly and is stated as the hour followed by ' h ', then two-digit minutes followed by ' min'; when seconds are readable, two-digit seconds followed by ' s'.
11 h 17 min
